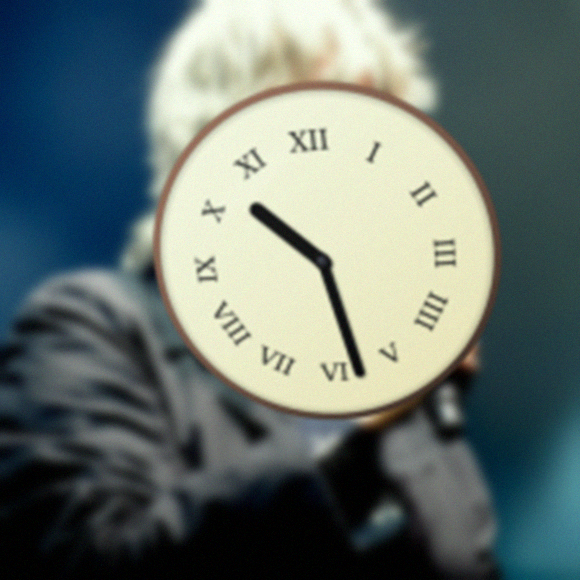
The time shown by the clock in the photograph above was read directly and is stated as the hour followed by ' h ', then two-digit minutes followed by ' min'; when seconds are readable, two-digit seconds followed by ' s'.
10 h 28 min
